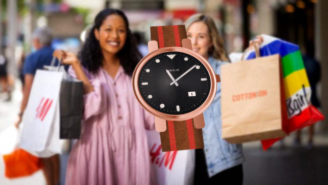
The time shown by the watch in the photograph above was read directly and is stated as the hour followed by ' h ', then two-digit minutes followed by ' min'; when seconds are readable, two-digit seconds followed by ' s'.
11 h 09 min
